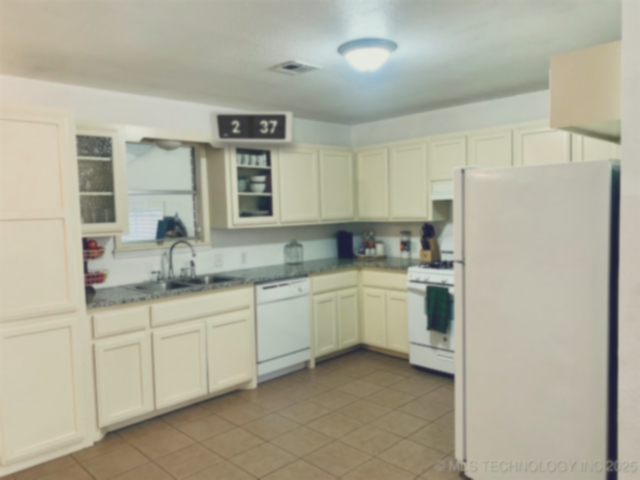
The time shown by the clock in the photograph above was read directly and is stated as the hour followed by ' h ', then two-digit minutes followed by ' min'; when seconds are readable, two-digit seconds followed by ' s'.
2 h 37 min
